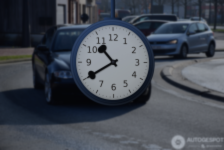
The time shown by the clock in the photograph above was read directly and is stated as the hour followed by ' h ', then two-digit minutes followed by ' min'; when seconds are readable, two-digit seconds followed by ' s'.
10 h 40 min
